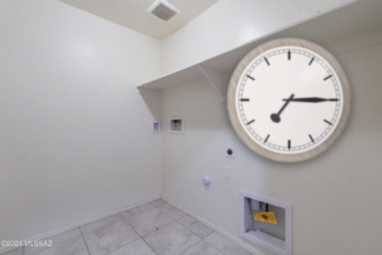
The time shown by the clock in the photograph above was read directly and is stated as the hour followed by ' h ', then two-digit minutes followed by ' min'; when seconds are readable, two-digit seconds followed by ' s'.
7 h 15 min
